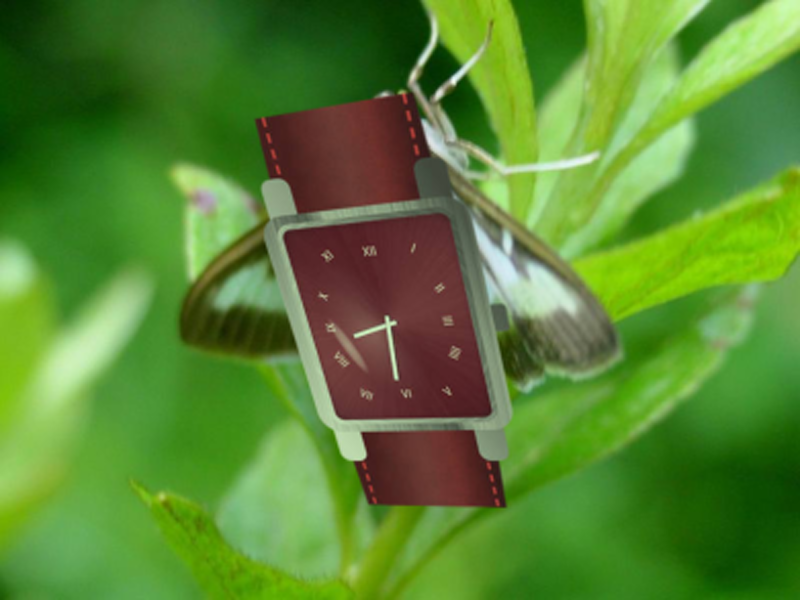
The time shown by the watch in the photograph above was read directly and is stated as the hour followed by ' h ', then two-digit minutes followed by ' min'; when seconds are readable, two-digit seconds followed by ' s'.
8 h 31 min
